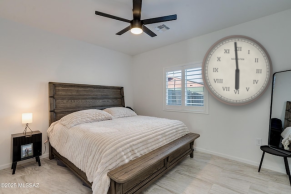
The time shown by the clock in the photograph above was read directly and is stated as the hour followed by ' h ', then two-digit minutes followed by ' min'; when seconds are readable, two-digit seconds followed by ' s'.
5 h 59 min
